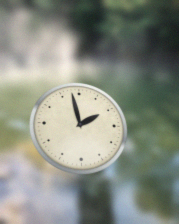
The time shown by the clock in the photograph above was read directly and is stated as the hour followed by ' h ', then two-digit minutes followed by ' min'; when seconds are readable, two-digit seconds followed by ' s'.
1 h 58 min
